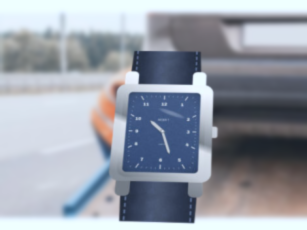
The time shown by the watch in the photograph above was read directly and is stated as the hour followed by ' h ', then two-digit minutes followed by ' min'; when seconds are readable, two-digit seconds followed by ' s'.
10 h 27 min
